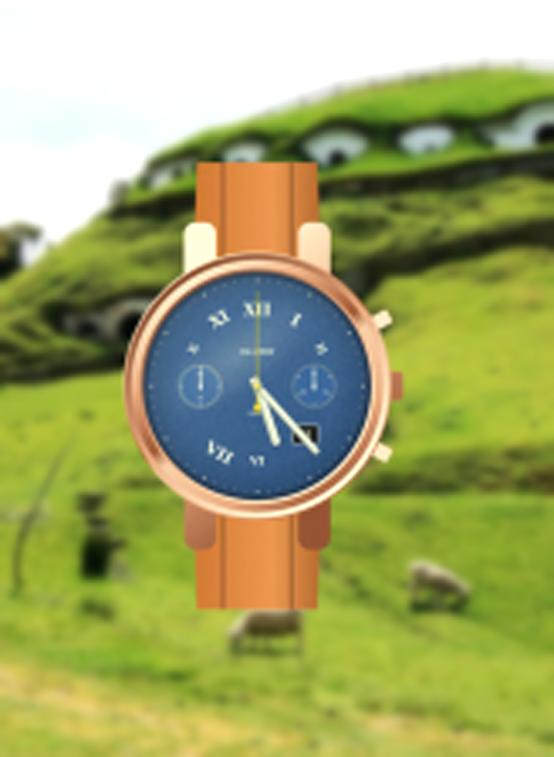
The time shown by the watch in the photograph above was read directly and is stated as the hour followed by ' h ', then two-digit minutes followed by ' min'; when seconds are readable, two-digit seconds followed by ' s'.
5 h 23 min
